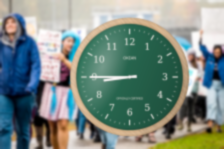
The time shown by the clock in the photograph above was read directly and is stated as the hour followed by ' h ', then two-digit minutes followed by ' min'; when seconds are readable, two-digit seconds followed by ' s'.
8 h 45 min
